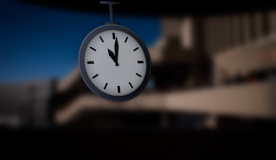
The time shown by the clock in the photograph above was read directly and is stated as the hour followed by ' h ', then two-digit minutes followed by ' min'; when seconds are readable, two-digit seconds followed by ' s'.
11 h 01 min
